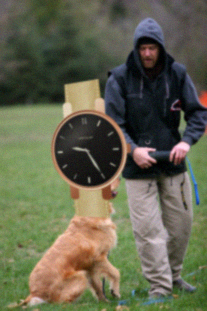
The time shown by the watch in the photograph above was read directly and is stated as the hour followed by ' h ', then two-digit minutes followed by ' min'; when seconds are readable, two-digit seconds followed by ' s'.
9 h 25 min
